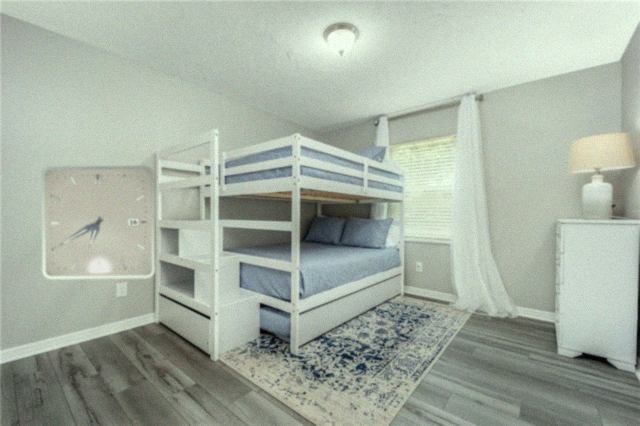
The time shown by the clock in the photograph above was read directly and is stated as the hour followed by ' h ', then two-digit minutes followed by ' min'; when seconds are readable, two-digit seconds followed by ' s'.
6 h 40 min
